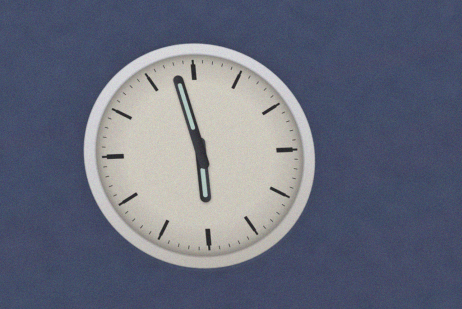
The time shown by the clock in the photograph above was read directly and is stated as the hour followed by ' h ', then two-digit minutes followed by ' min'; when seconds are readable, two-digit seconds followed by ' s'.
5 h 58 min
